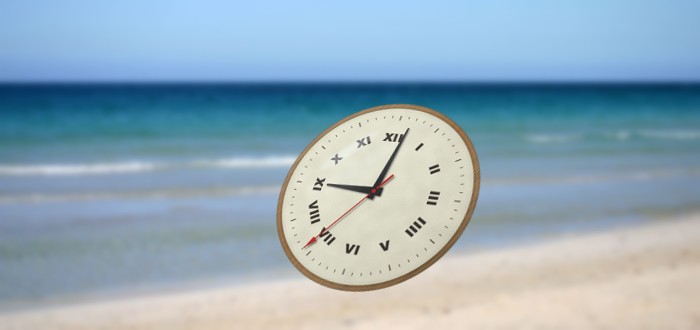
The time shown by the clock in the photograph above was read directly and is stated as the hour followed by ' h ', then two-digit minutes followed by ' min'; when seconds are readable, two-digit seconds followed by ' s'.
9 h 01 min 36 s
